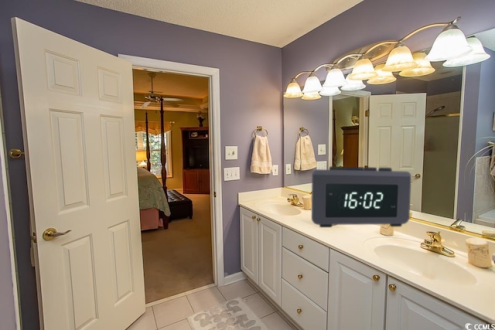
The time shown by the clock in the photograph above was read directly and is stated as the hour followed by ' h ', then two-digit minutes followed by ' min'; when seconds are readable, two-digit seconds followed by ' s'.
16 h 02 min
